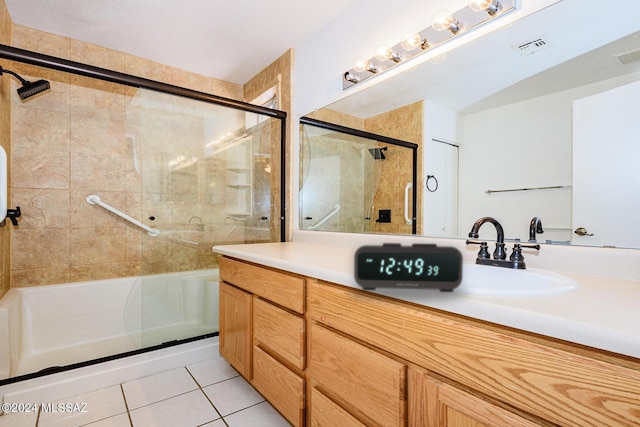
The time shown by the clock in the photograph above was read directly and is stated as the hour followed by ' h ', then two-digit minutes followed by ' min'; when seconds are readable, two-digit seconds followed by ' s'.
12 h 49 min
